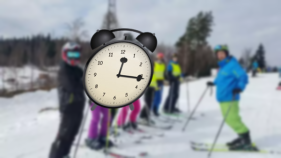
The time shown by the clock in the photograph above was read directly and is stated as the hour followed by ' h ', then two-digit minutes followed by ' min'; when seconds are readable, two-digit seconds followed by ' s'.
12 h 16 min
